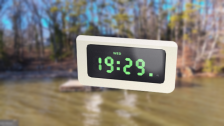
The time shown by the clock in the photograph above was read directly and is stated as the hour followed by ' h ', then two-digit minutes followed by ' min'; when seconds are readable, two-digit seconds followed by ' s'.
19 h 29 min
